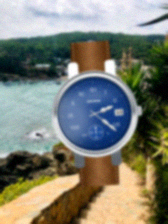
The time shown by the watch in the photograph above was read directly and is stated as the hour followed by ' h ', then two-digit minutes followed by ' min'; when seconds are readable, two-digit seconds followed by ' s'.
2 h 22 min
